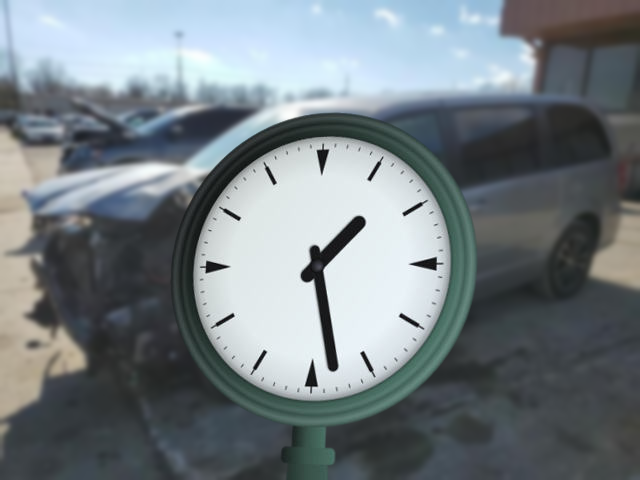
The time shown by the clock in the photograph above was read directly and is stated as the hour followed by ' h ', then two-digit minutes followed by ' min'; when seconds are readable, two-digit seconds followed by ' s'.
1 h 28 min
